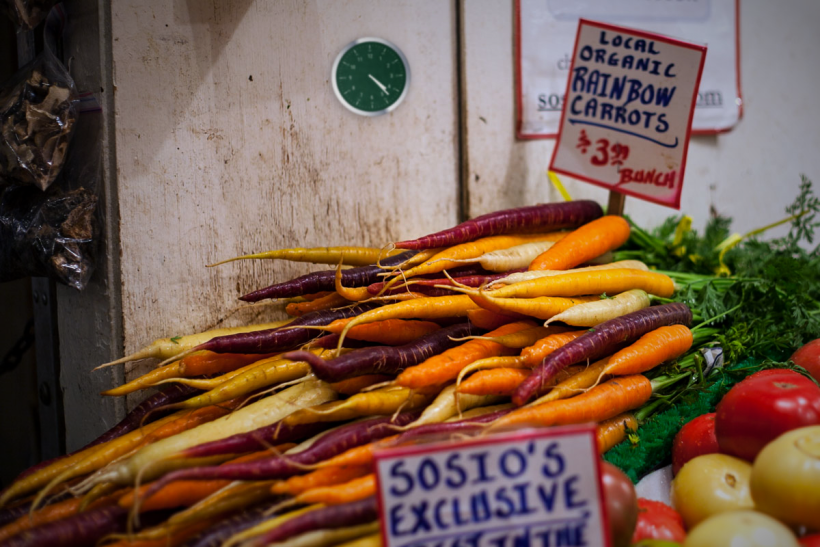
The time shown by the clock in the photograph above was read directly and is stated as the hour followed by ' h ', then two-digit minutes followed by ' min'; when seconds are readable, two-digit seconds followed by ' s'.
4 h 23 min
